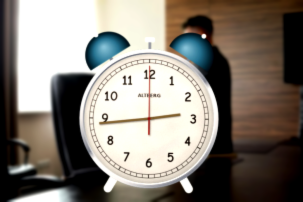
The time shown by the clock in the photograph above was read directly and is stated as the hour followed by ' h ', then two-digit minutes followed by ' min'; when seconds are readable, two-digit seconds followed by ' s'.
2 h 44 min 00 s
